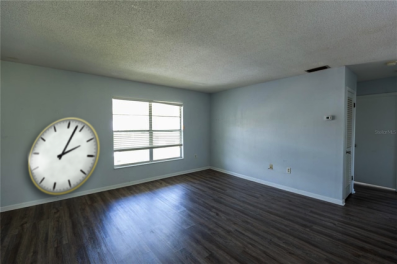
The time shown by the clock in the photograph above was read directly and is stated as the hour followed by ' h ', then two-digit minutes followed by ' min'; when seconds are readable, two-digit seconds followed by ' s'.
2 h 03 min
